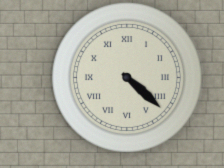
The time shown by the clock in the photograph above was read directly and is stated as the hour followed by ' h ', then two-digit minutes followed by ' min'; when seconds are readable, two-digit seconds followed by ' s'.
4 h 22 min
